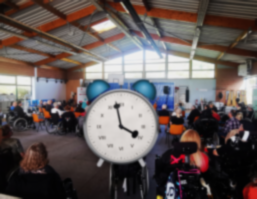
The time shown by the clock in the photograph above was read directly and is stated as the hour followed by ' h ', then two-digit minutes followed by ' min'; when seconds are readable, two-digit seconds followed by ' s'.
3 h 58 min
